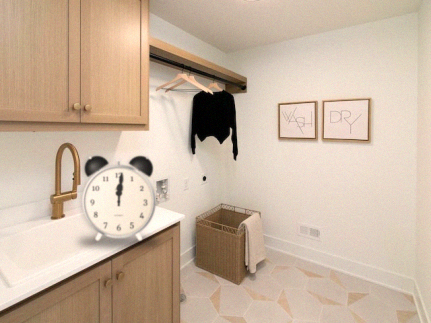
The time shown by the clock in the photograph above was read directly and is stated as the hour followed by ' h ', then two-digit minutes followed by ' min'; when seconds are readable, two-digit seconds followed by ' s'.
12 h 01 min
